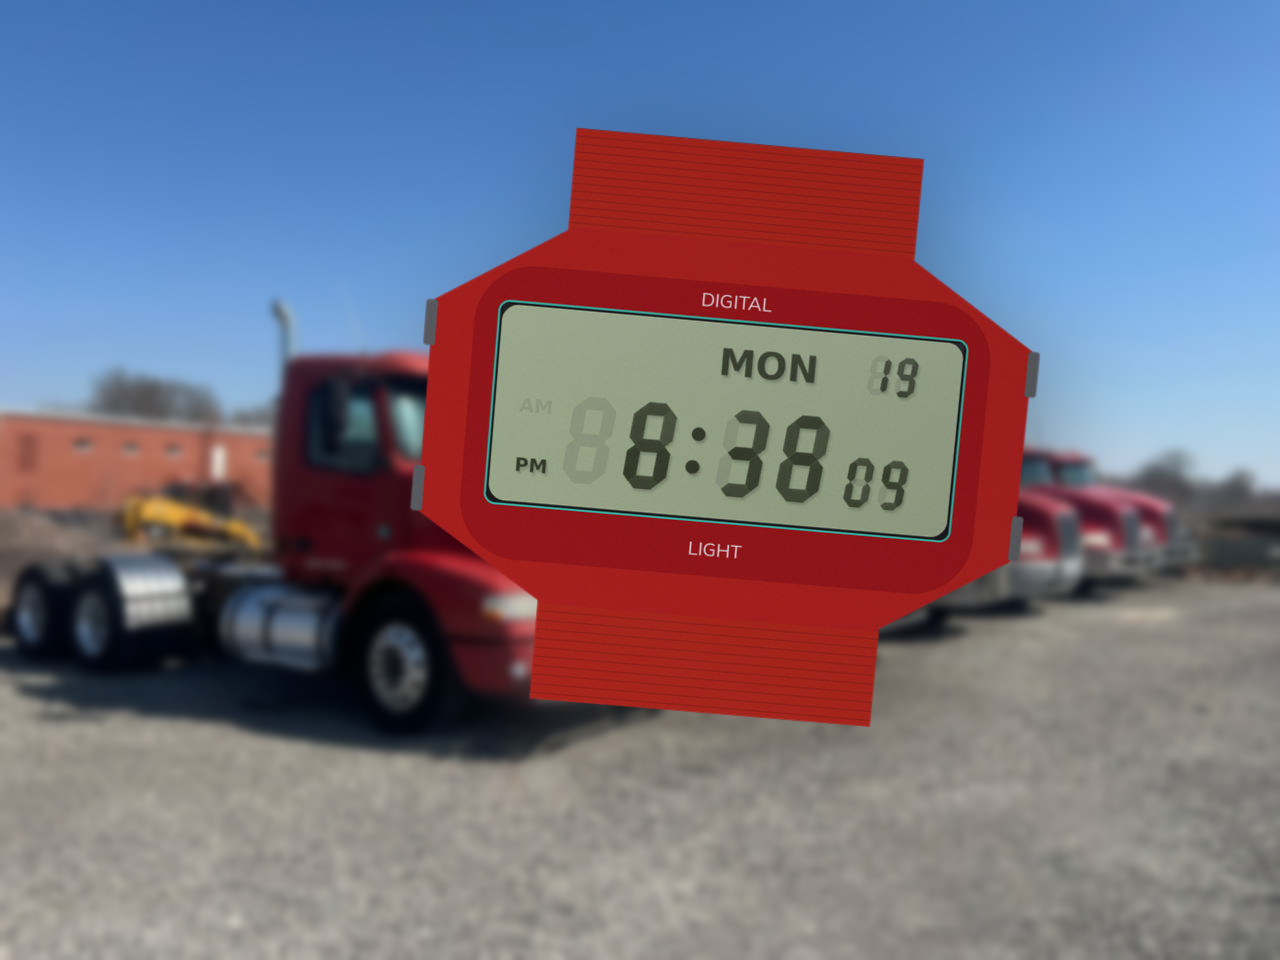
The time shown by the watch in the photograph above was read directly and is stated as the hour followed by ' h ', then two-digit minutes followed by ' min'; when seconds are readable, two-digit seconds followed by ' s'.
8 h 38 min 09 s
